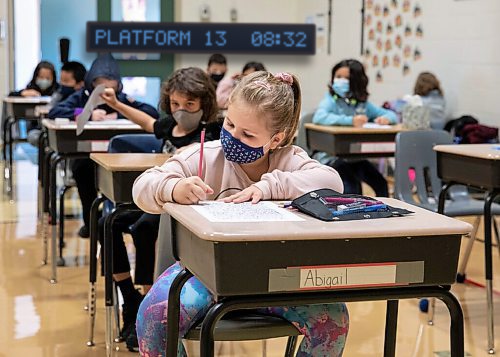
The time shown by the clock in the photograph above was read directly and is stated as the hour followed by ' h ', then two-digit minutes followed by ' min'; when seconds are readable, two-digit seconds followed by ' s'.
8 h 32 min
